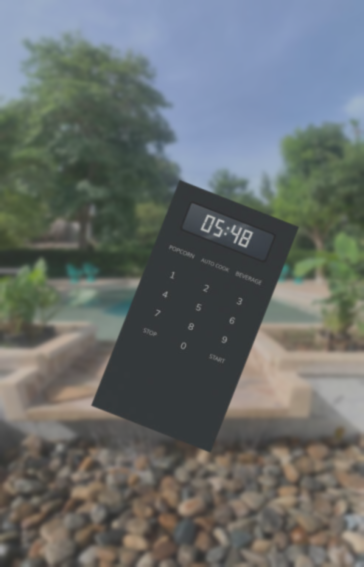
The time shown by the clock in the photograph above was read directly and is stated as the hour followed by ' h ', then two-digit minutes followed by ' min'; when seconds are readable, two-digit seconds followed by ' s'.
5 h 48 min
